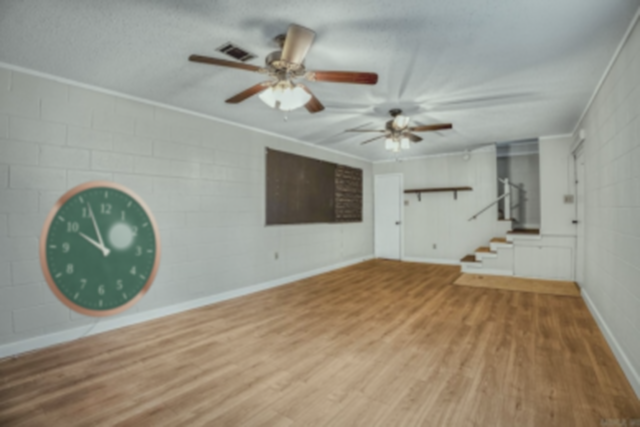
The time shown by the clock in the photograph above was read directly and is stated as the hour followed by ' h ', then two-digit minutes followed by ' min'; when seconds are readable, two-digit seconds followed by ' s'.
9 h 56 min
